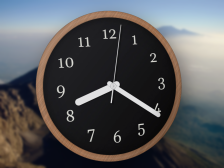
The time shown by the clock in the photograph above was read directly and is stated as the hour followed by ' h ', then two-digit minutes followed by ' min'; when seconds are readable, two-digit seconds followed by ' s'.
8 h 21 min 02 s
